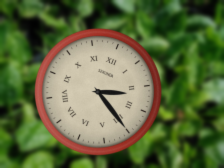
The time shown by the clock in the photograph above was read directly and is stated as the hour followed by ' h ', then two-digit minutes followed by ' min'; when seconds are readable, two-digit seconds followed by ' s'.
2 h 20 min
